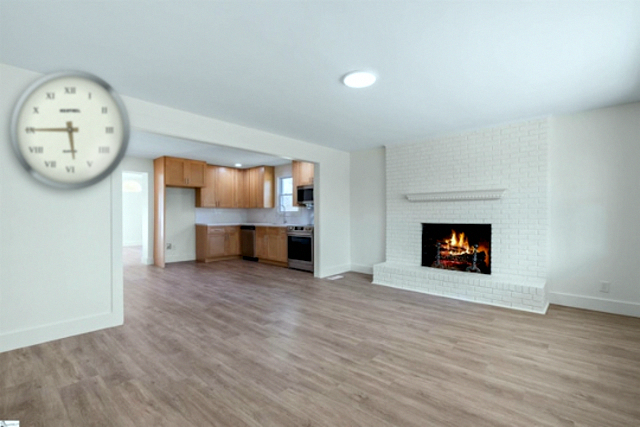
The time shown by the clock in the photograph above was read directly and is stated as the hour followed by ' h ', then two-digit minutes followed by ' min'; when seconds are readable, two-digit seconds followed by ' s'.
5 h 45 min
